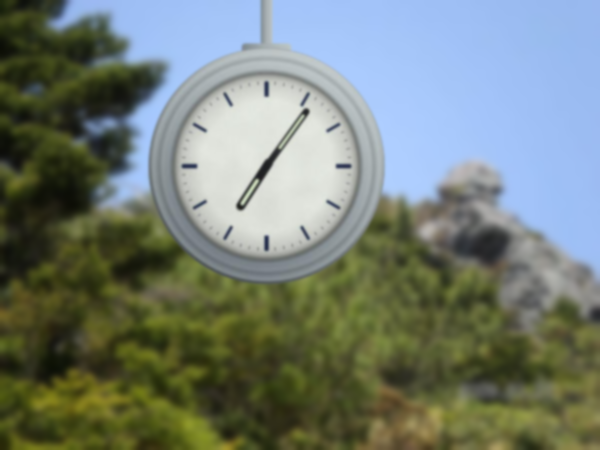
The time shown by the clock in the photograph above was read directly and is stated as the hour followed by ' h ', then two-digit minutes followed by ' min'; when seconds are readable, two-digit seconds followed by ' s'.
7 h 06 min
